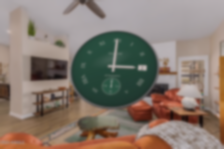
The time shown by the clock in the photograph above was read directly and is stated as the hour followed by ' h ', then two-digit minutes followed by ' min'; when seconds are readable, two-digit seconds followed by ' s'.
3 h 00 min
